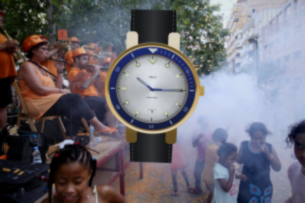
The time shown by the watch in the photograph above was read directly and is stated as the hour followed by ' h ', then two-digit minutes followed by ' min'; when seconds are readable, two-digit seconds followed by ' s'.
10 h 15 min
